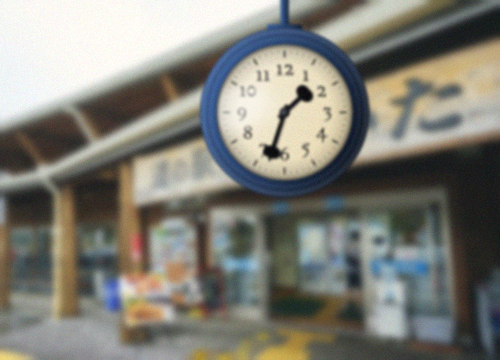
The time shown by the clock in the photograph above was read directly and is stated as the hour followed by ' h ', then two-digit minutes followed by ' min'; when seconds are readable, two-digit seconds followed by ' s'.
1 h 33 min
